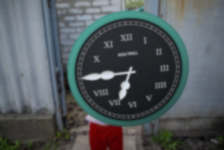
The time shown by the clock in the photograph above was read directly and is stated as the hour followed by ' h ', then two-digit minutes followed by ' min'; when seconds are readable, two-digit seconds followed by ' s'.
6 h 45 min
